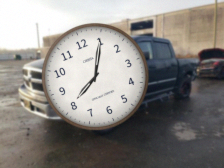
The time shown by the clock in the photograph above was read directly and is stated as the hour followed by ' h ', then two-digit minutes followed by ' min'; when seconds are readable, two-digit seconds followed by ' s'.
8 h 05 min
